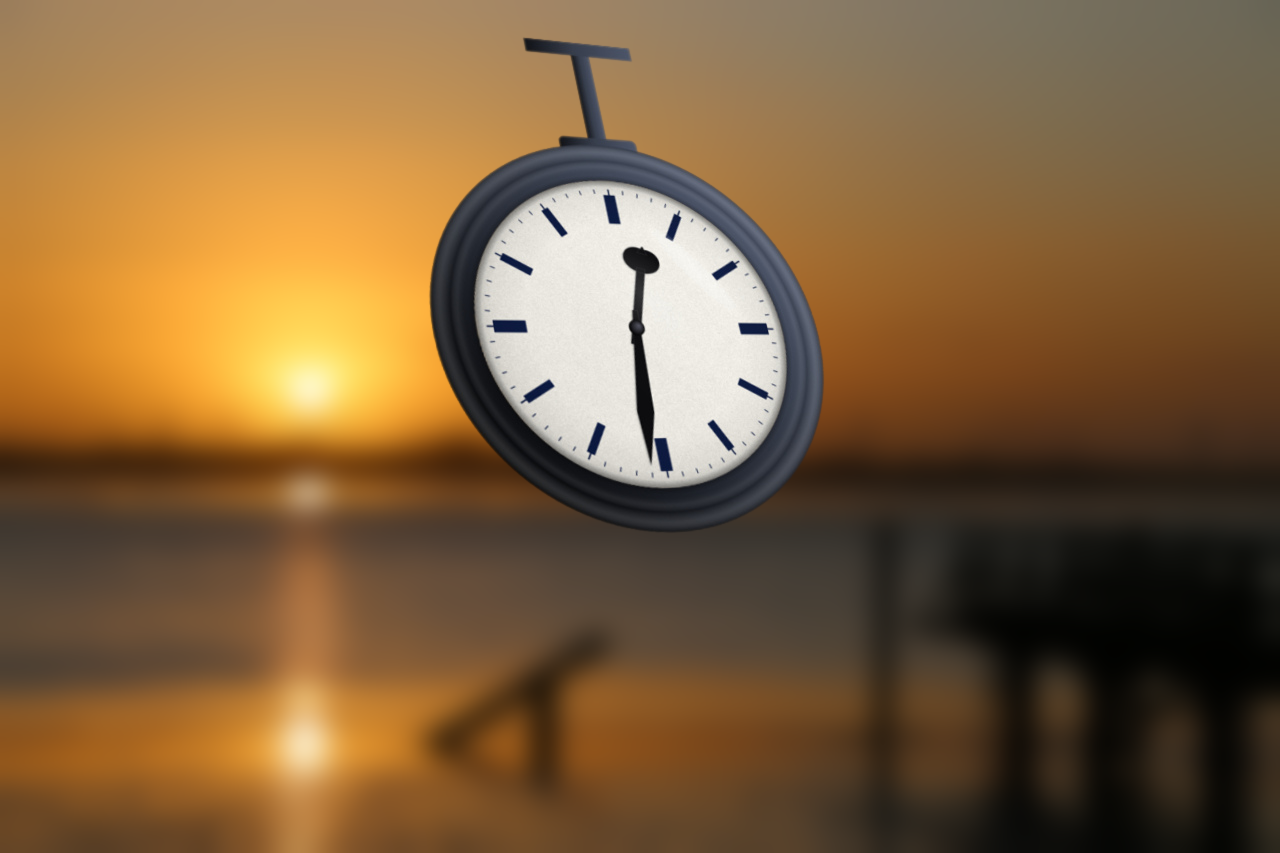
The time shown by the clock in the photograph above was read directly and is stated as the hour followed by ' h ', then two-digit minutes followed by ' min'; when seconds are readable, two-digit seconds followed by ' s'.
12 h 31 min
